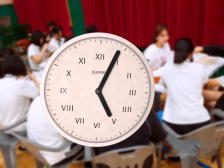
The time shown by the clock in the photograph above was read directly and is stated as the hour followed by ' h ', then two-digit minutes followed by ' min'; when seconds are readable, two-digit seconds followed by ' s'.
5 h 04 min
